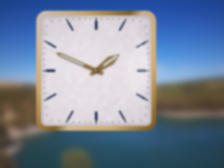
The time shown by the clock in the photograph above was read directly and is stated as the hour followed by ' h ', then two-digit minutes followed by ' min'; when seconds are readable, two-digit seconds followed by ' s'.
1 h 49 min
